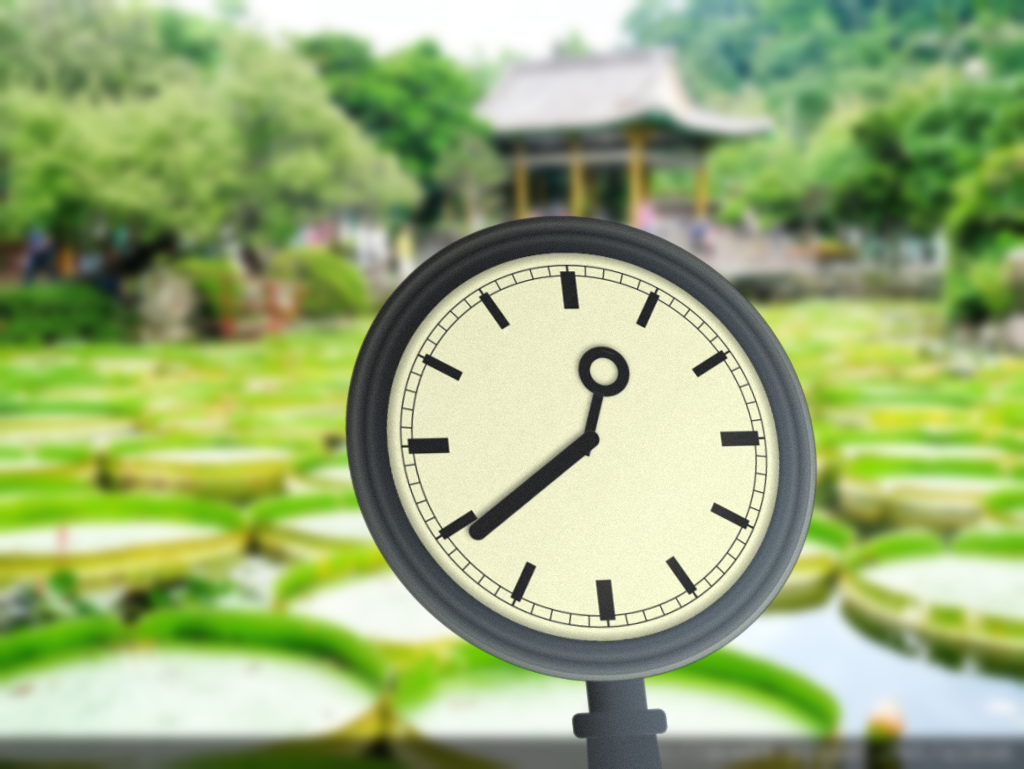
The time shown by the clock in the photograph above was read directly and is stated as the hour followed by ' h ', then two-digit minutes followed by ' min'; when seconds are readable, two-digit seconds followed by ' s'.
12 h 39 min
